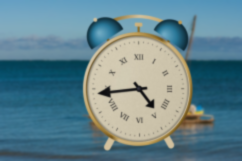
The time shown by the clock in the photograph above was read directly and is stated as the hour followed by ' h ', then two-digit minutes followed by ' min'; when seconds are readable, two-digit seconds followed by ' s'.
4 h 44 min
